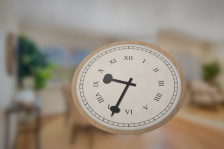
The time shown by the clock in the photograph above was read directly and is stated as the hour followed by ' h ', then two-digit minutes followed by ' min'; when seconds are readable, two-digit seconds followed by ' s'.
9 h 34 min
